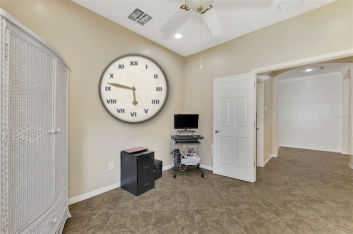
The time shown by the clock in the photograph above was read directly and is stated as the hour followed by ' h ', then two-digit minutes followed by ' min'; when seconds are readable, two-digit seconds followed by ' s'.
5 h 47 min
